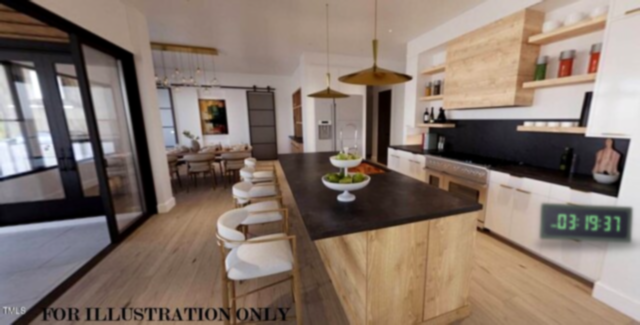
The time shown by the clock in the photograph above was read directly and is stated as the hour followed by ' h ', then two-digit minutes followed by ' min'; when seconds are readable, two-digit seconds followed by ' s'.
3 h 19 min 37 s
